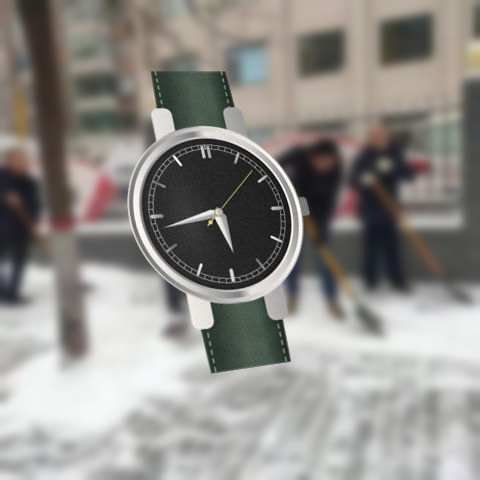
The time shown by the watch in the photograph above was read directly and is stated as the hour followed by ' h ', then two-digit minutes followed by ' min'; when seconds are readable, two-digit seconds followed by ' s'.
5 h 43 min 08 s
